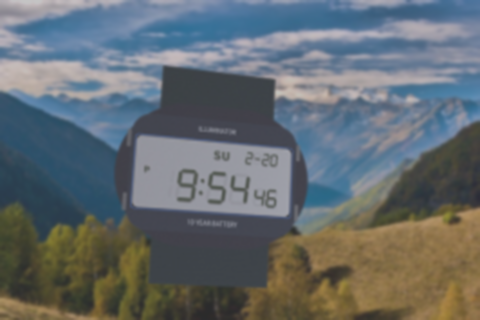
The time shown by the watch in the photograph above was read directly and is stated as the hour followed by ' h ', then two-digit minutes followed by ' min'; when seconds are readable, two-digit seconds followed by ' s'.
9 h 54 min 46 s
